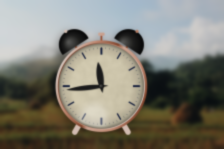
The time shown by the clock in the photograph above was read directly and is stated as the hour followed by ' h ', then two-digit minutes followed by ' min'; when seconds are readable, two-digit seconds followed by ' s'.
11 h 44 min
